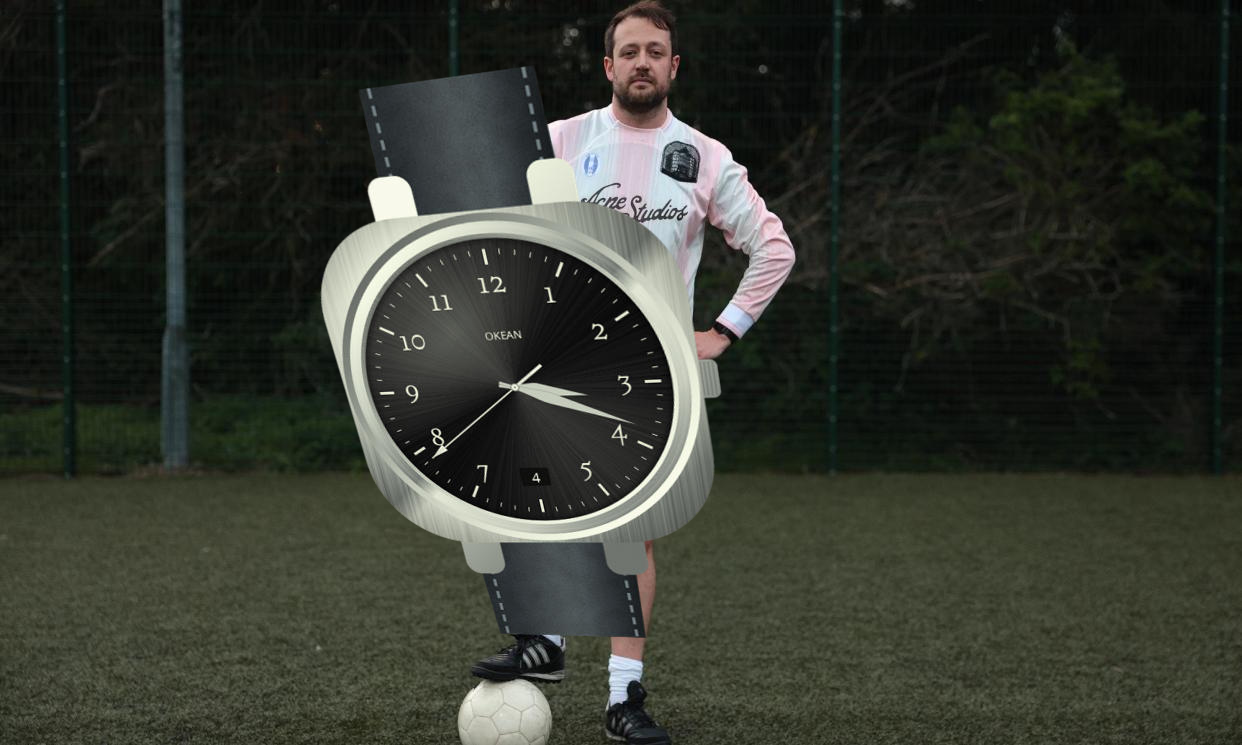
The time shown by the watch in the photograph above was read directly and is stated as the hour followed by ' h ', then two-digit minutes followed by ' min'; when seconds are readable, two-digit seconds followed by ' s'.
3 h 18 min 39 s
